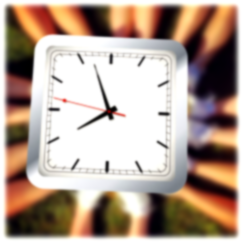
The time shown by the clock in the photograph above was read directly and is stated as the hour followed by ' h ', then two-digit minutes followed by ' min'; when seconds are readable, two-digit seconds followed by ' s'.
7 h 56 min 47 s
